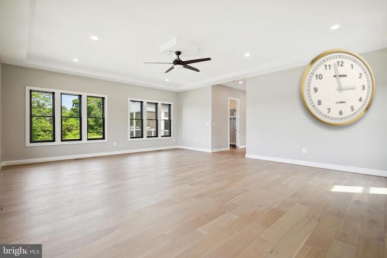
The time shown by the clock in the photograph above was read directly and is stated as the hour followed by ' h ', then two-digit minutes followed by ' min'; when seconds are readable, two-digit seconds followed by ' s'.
2 h 58 min
